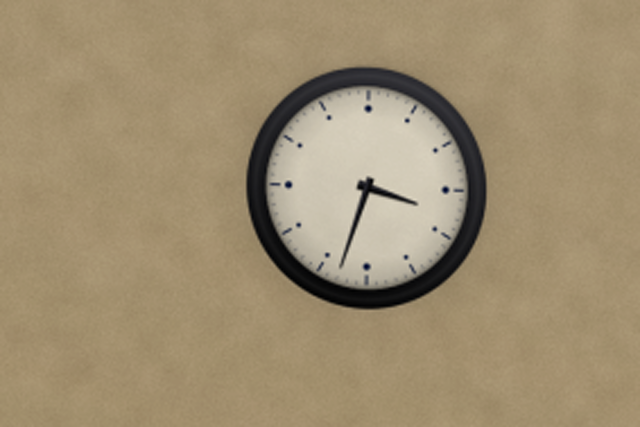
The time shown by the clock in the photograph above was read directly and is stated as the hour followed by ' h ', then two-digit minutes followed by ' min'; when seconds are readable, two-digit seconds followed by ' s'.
3 h 33 min
